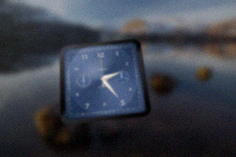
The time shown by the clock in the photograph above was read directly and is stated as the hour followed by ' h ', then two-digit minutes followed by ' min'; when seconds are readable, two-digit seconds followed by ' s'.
2 h 25 min
